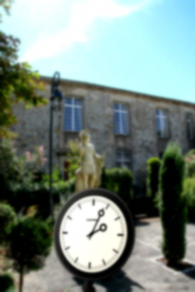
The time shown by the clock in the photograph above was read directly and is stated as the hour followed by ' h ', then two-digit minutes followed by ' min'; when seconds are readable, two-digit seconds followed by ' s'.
2 h 04 min
